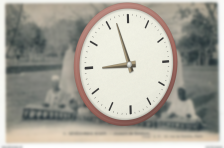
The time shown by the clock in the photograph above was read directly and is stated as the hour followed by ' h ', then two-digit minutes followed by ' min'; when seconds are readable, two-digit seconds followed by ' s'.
8 h 57 min
